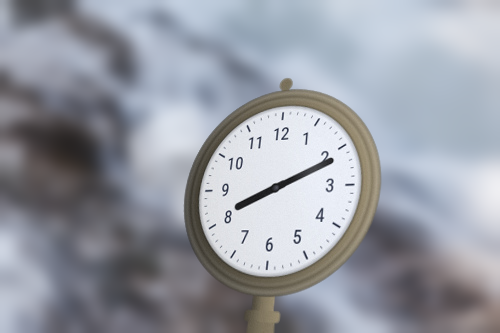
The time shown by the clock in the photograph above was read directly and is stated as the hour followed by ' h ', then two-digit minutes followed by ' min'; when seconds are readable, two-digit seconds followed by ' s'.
8 h 11 min
